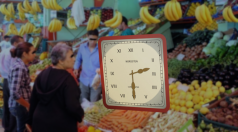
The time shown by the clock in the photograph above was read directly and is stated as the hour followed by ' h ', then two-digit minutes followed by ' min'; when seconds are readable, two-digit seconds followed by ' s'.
2 h 30 min
